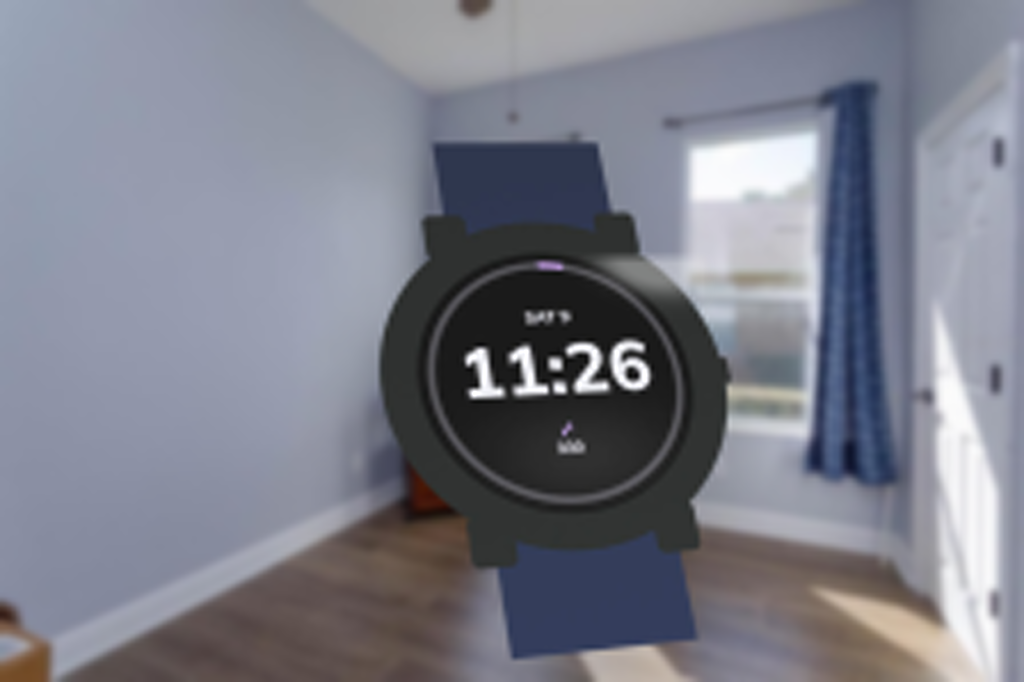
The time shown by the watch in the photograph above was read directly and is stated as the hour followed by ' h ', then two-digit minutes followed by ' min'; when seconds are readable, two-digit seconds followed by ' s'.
11 h 26 min
